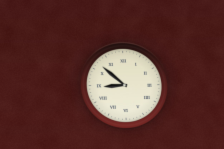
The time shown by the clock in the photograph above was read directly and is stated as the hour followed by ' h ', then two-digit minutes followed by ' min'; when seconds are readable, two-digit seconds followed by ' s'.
8 h 52 min
